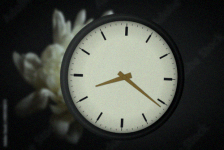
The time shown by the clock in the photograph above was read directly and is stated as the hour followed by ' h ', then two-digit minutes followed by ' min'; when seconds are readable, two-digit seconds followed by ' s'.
8 h 21 min
